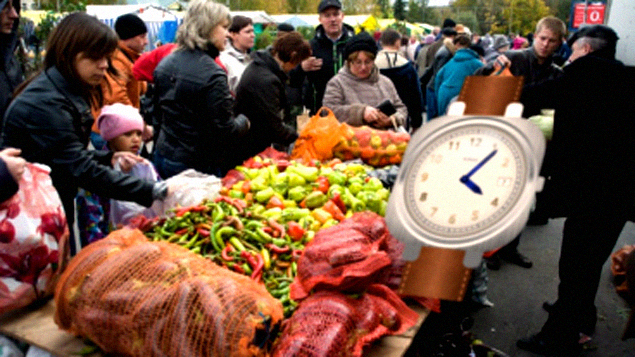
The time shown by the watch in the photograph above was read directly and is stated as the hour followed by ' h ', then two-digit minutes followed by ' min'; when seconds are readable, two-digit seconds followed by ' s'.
4 h 06 min
